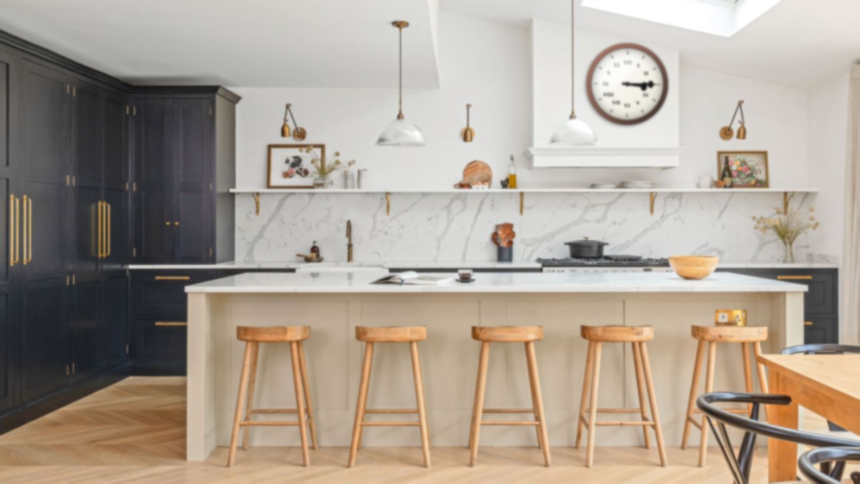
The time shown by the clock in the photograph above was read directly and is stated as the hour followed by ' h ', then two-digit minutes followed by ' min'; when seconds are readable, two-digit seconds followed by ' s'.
3 h 15 min
